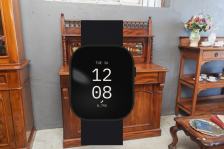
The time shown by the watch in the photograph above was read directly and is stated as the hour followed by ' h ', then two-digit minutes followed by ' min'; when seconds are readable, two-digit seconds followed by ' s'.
12 h 08 min
